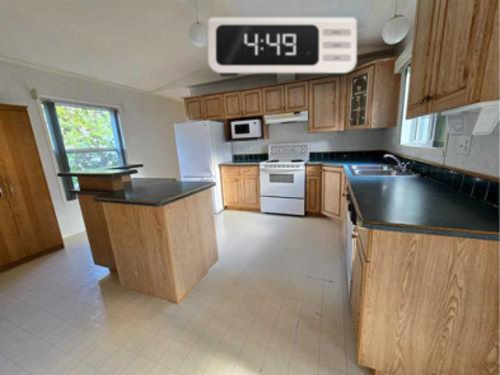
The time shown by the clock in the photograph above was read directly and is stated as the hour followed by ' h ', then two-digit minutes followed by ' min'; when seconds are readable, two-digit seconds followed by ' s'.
4 h 49 min
